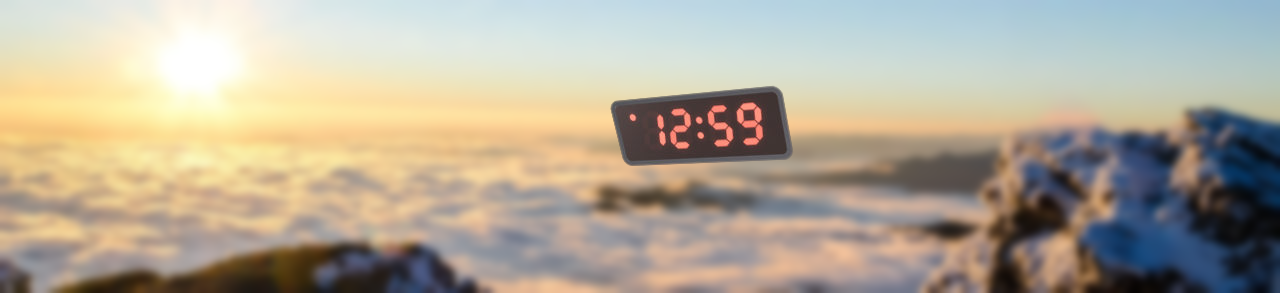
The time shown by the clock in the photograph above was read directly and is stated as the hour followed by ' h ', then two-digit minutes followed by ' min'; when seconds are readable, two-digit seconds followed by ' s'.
12 h 59 min
